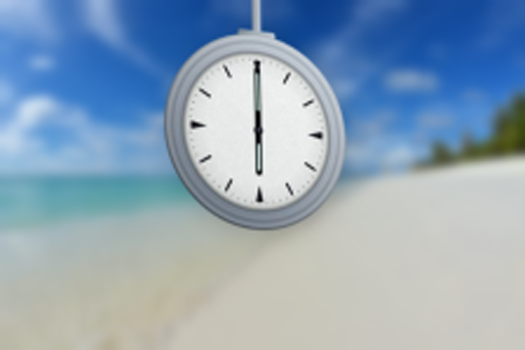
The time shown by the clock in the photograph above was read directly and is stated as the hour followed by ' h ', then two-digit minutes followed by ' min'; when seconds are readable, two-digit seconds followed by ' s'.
6 h 00 min
